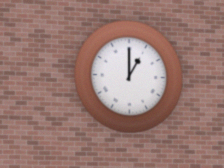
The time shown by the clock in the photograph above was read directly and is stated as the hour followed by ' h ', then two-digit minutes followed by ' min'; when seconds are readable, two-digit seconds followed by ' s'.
1 h 00 min
